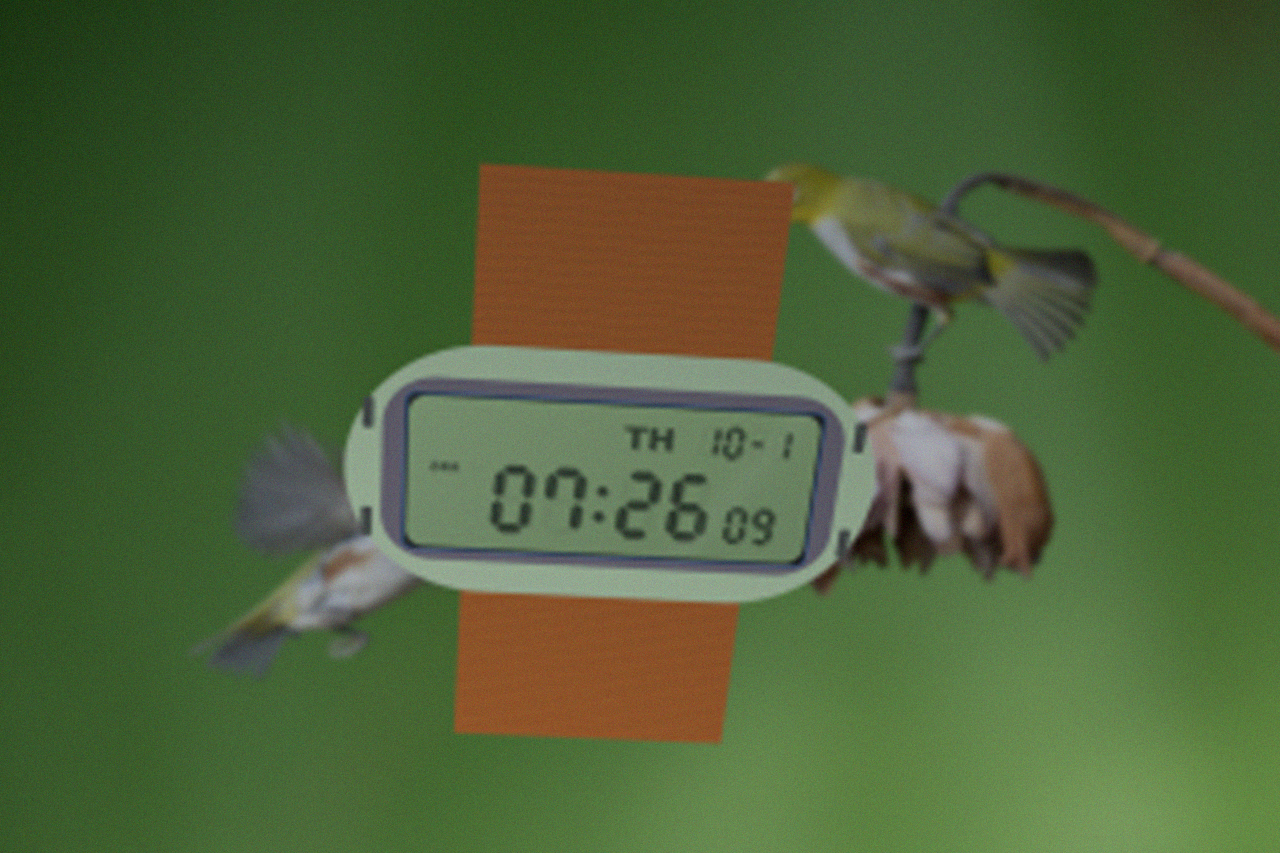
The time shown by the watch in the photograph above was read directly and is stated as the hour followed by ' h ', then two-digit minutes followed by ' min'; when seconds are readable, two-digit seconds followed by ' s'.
7 h 26 min 09 s
